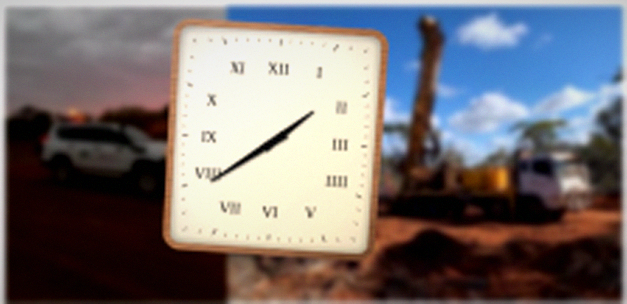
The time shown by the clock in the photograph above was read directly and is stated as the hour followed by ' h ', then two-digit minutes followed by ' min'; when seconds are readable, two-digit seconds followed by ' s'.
1 h 39 min
